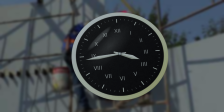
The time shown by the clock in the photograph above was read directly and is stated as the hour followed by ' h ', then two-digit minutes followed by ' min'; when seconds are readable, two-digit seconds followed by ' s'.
3 h 44 min
